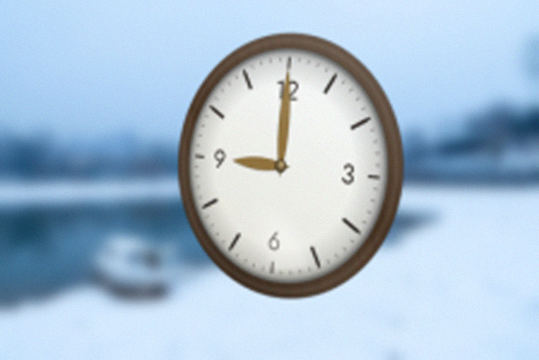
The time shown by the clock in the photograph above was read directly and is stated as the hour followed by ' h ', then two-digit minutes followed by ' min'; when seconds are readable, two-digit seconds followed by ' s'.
9 h 00 min
